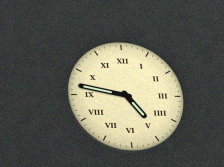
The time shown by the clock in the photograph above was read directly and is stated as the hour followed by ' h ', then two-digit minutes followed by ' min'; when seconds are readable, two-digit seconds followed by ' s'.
4 h 47 min
